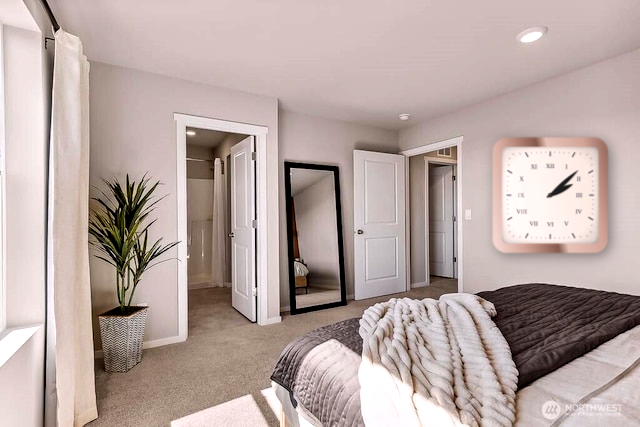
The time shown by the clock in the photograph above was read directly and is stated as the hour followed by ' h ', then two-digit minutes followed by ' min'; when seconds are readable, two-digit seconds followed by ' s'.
2 h 08 min
